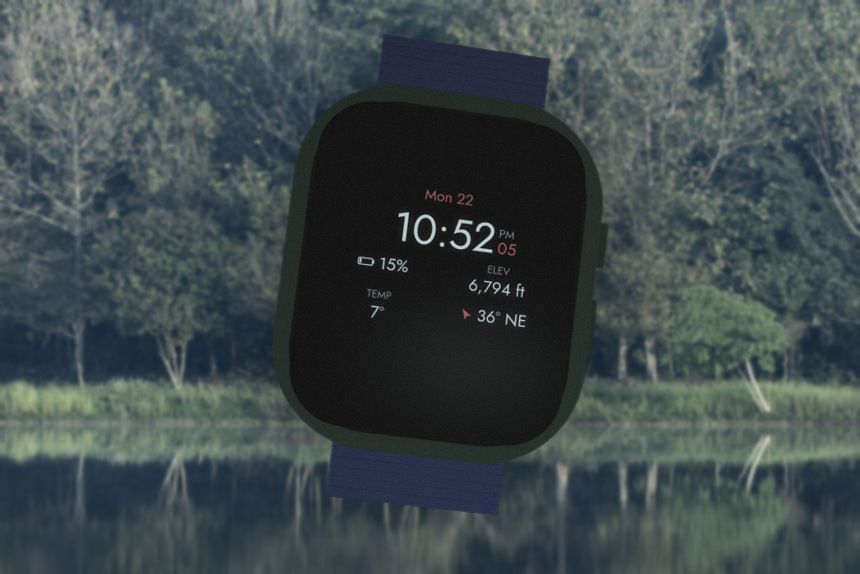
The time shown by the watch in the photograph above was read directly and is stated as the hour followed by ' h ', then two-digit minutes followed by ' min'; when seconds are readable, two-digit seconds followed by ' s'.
10 h 52 min 05 s
